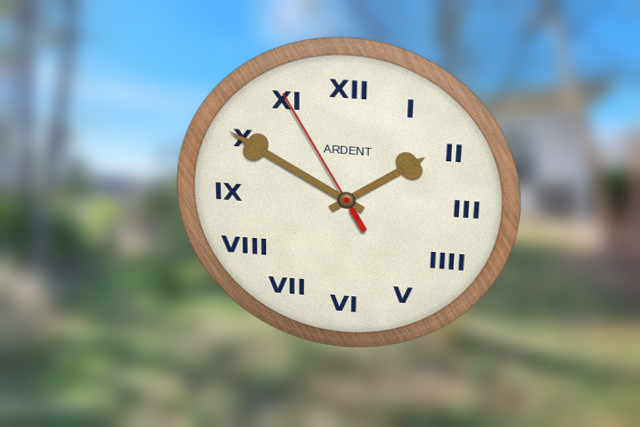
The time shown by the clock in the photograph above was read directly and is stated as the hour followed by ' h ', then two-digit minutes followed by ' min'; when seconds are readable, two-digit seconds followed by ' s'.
1 h 49 min 55 s
